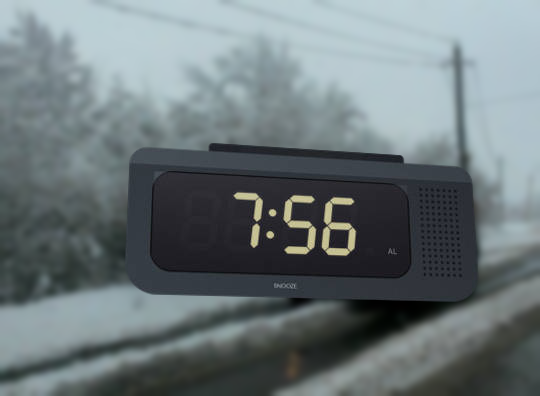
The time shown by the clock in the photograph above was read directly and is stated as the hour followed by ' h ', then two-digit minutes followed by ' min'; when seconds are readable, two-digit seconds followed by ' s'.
7 h 56 min
